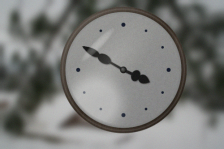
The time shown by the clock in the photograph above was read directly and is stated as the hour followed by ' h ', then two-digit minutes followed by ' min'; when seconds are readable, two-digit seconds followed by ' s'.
3 h 50 min
